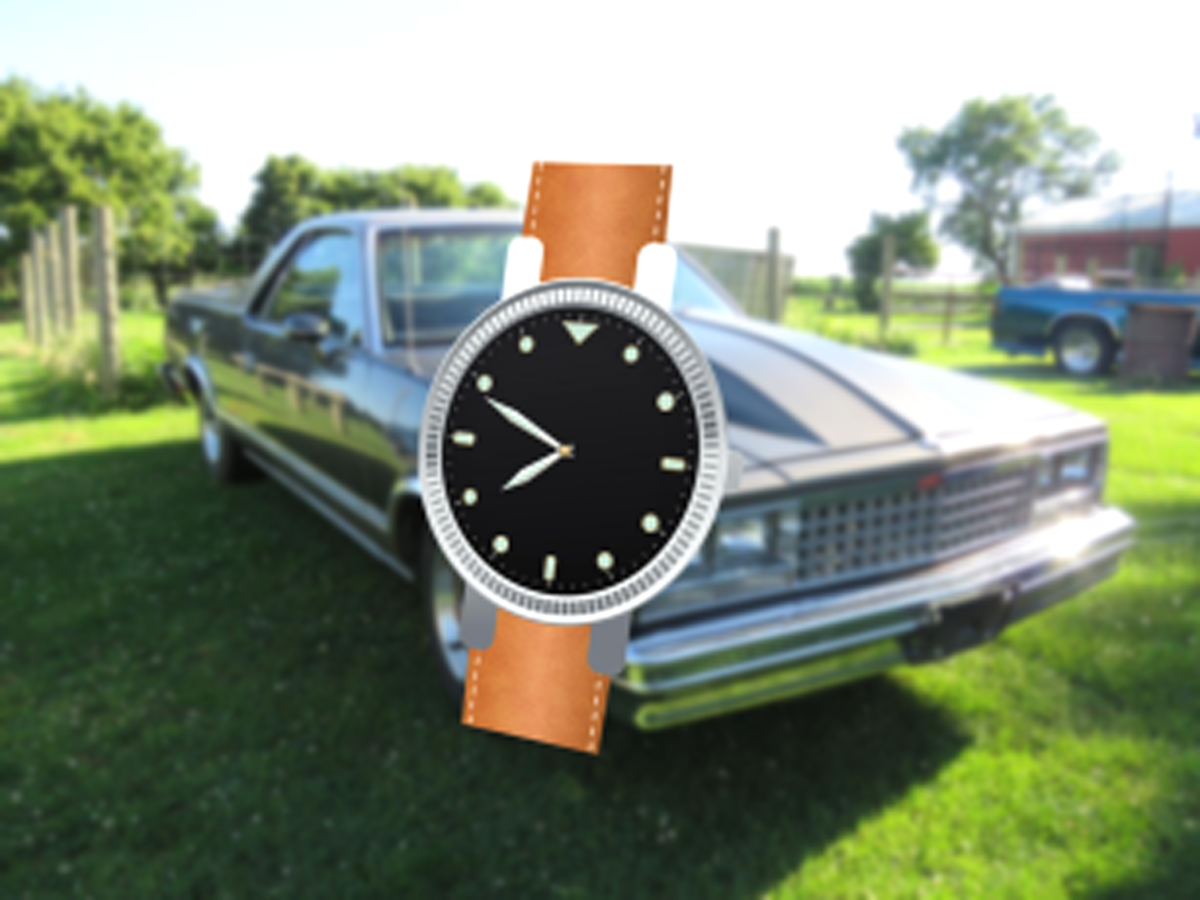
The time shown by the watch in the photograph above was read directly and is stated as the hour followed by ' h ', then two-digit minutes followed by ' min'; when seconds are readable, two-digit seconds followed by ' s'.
7 h 49 min
